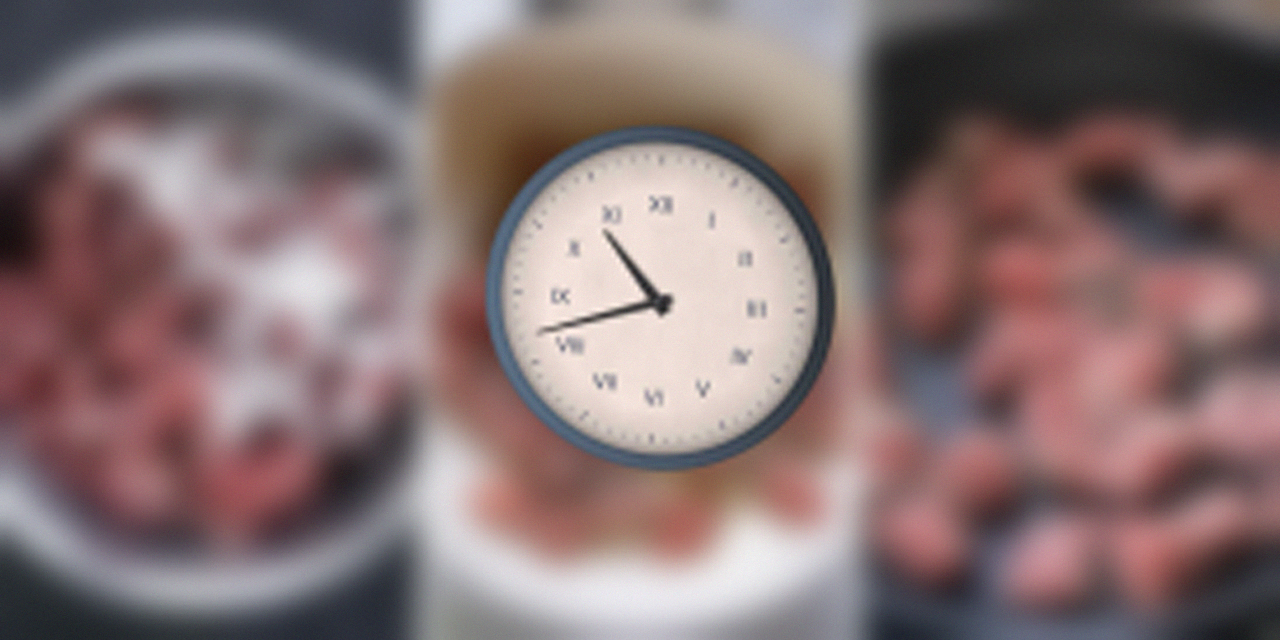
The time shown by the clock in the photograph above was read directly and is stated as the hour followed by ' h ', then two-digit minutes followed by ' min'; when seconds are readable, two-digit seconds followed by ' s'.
10 h 42 min
